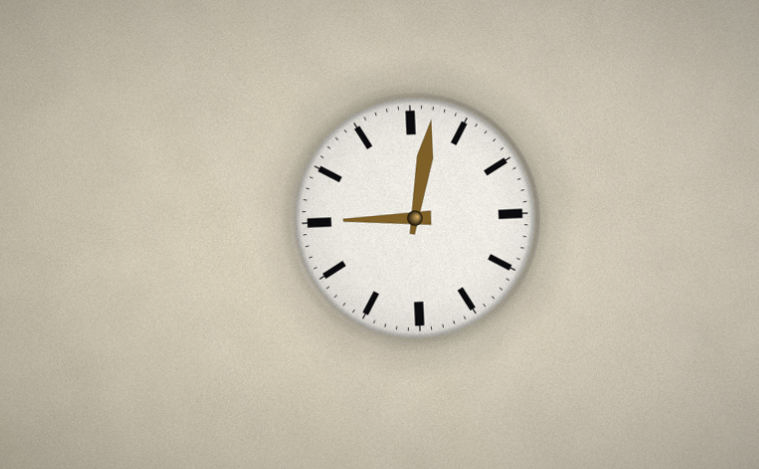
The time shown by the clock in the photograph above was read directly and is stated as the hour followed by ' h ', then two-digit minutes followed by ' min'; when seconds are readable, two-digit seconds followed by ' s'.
9 h 02 min
